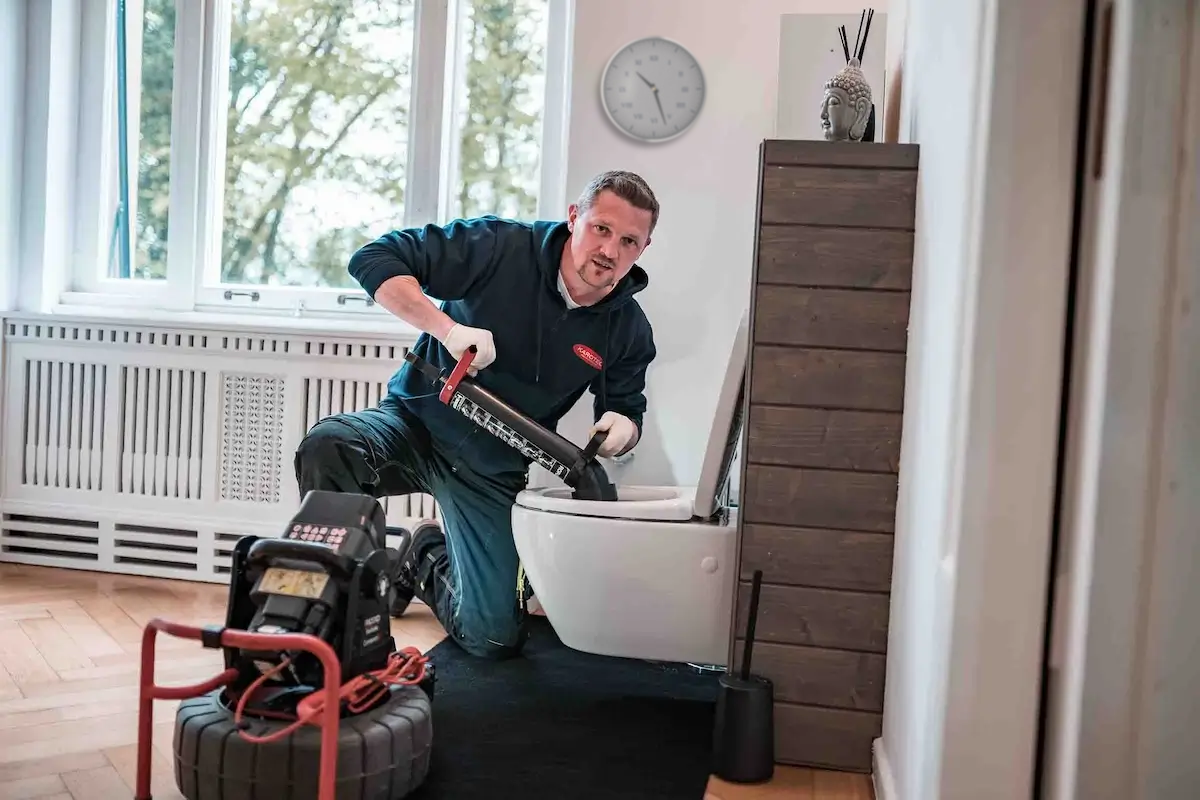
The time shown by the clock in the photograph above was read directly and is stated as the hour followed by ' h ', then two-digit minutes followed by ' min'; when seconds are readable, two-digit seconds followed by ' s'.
10 h 27 min
